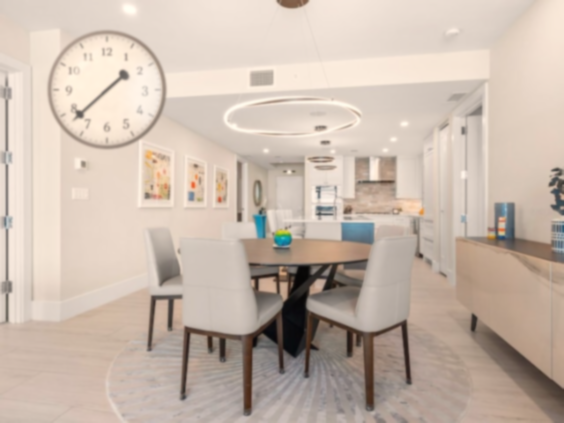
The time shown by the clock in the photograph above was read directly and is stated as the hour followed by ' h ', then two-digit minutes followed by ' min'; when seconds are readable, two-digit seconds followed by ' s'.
1 h 38 min
